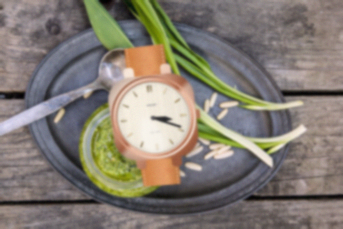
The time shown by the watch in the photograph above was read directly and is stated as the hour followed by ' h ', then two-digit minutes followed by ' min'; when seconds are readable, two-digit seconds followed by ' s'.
3 h 19 min
